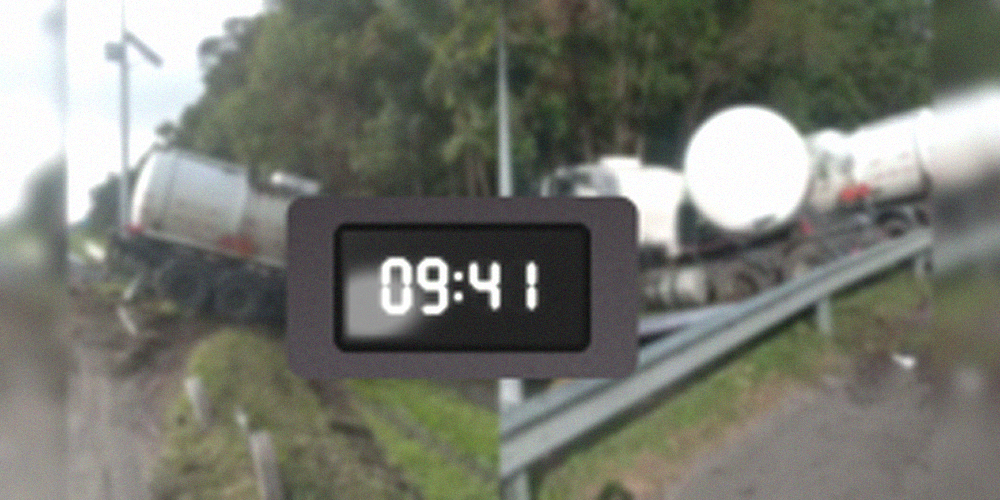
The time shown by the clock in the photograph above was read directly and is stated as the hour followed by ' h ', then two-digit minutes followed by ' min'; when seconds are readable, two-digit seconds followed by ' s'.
9 h 41 min
